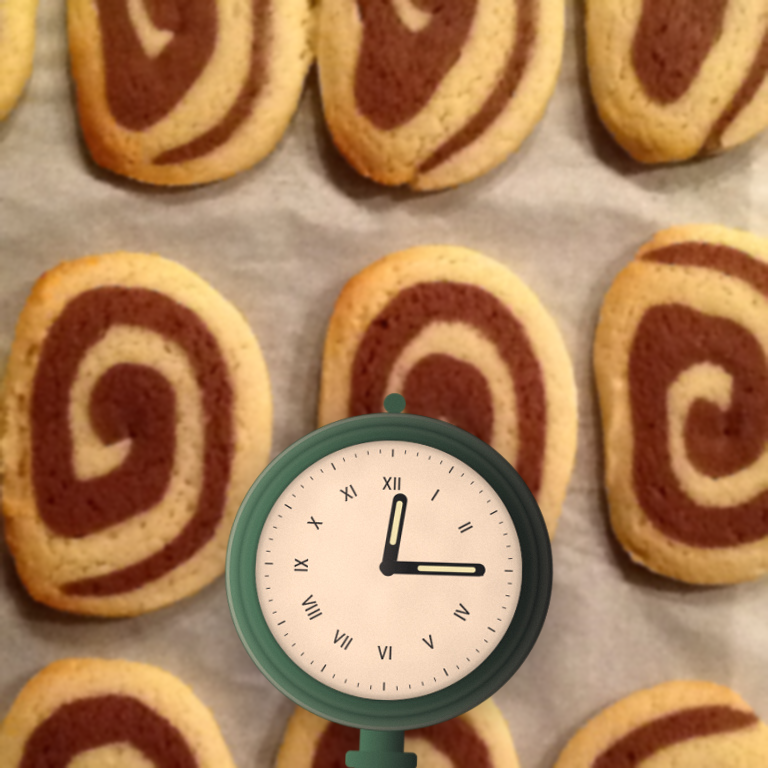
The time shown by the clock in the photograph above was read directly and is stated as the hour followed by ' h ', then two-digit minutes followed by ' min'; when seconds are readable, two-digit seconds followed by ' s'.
12 h 15 min
